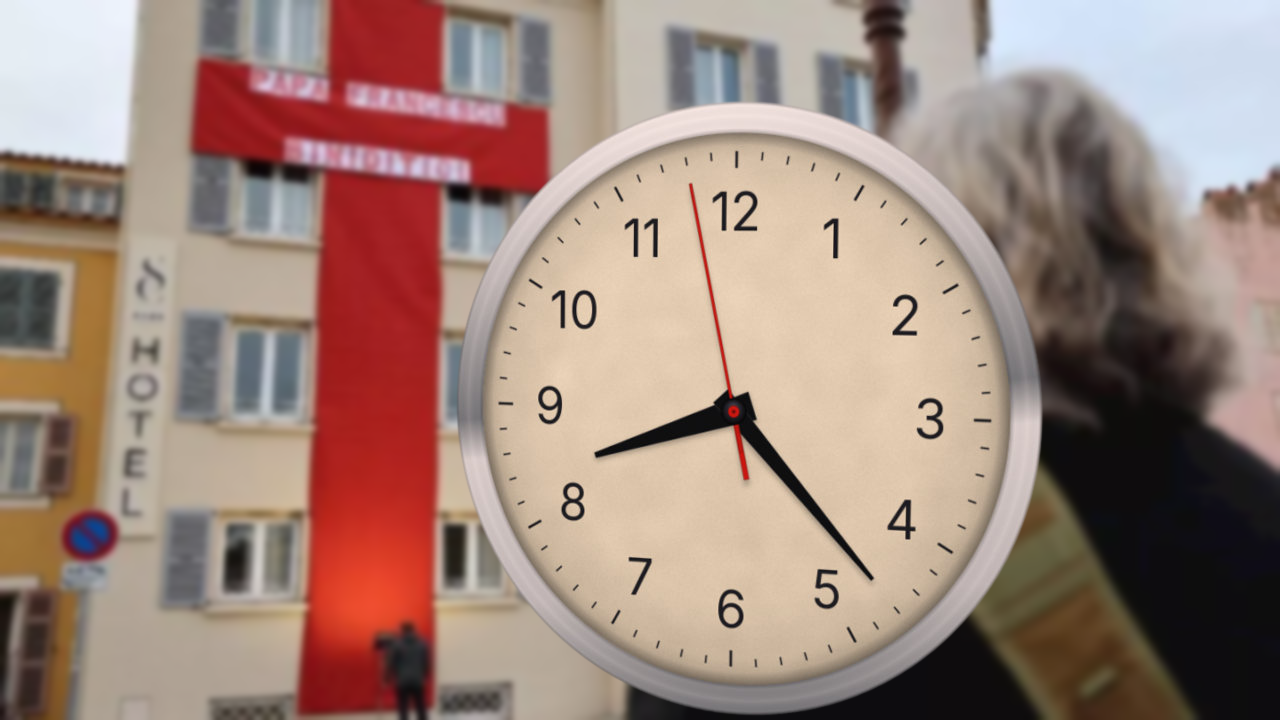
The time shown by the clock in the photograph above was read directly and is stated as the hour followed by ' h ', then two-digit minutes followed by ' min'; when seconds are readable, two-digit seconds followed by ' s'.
8 h 22 min 58 s
